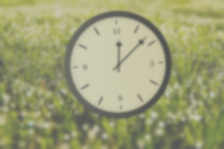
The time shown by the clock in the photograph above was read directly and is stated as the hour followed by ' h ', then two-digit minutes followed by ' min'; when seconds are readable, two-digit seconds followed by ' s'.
12 h 08 min
